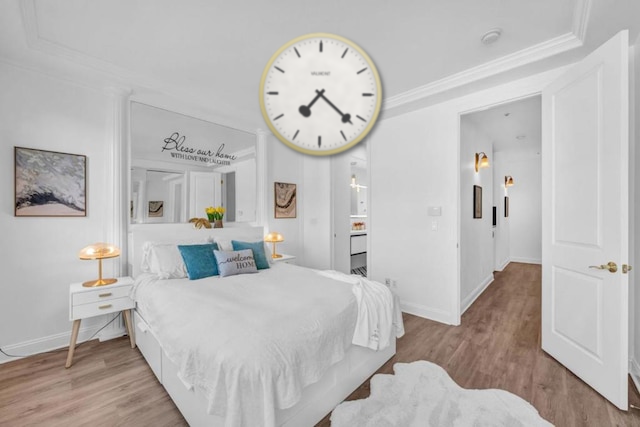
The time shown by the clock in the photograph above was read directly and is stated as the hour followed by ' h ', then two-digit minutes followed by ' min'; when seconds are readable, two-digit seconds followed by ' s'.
7 h 22 min
